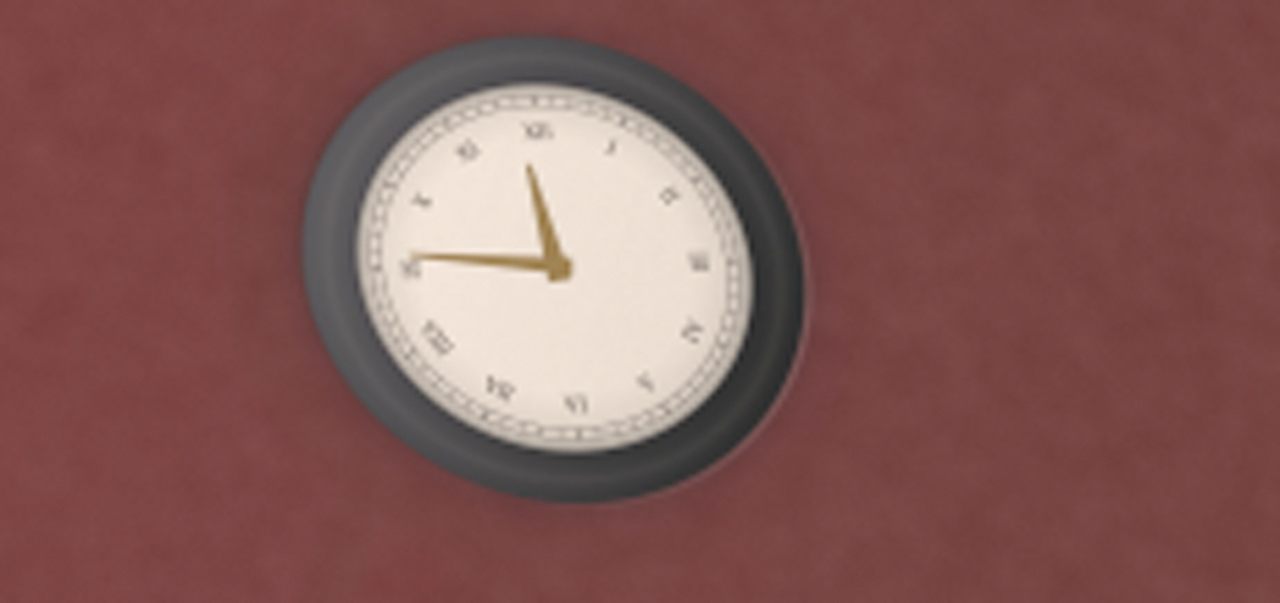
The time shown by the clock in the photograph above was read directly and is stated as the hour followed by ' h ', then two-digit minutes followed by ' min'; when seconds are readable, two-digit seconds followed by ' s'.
11 h 46 min
